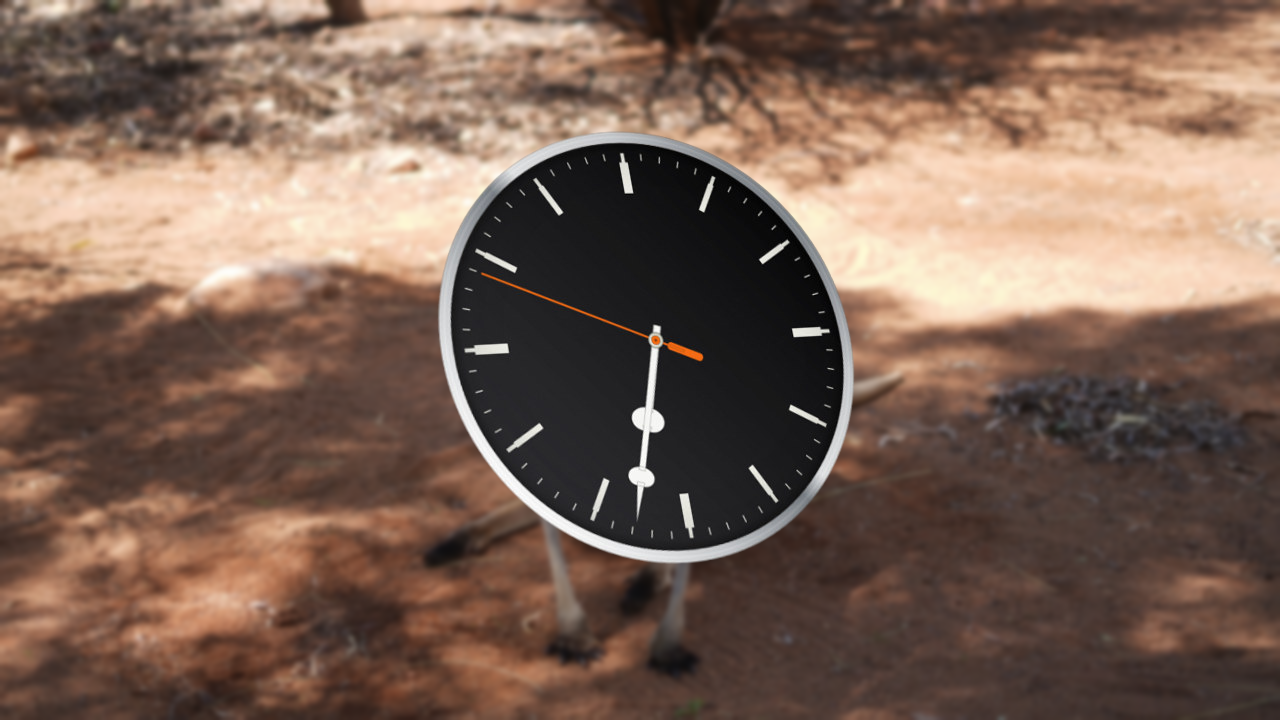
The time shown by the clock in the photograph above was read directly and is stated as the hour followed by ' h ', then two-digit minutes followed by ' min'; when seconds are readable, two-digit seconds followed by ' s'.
6 h 32 min 49 s
